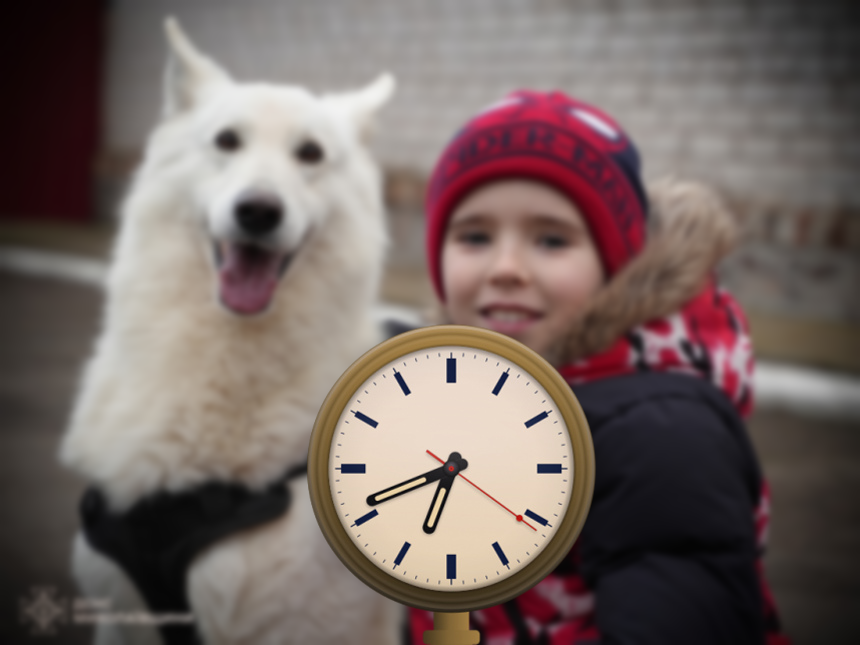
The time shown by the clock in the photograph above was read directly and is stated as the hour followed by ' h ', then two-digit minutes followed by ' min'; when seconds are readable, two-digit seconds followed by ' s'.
6 h 41 min 21 s
